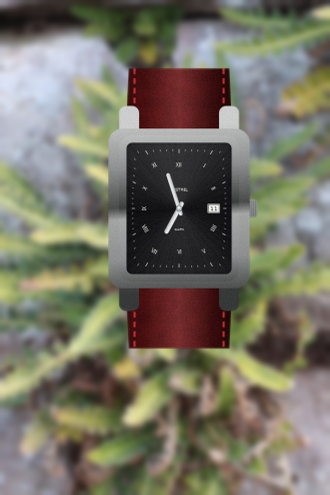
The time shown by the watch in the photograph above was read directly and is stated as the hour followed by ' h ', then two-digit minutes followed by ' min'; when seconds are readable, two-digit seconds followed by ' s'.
6 h 57 min
